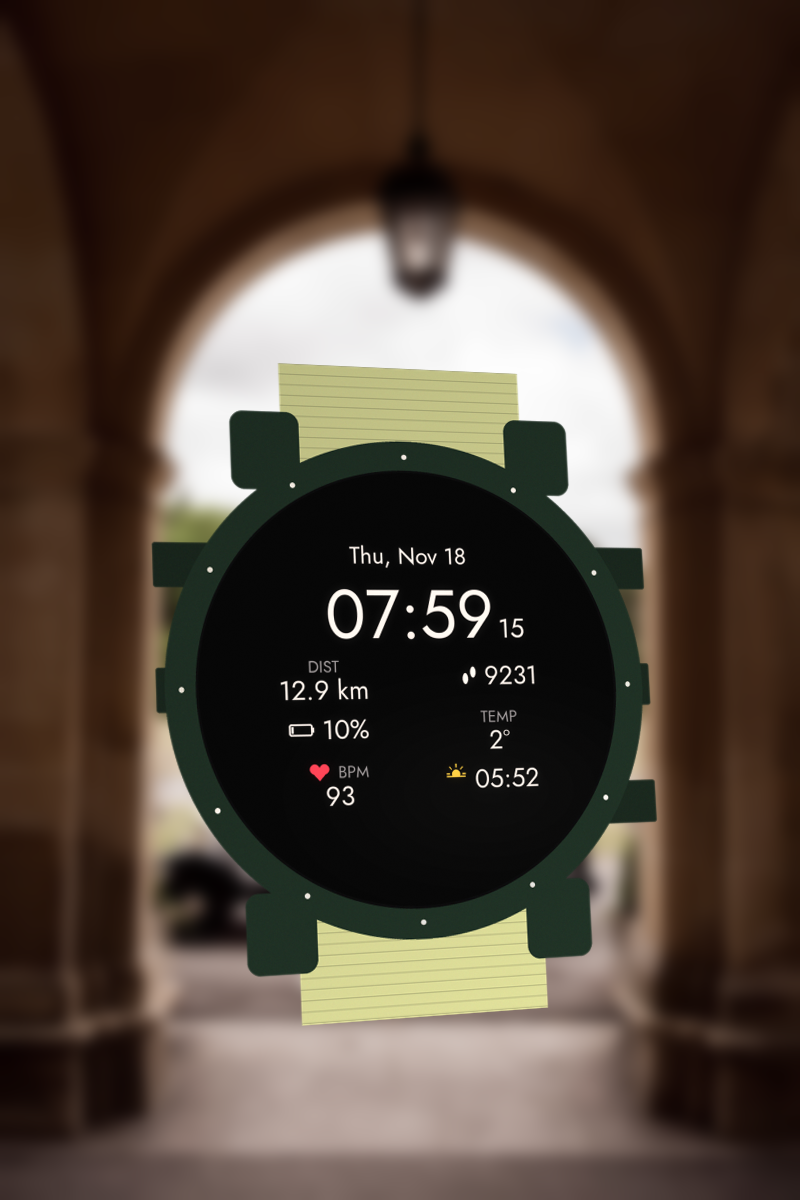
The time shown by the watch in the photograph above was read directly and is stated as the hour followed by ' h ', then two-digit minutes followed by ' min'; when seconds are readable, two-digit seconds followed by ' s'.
7 h 59 min 15 s
